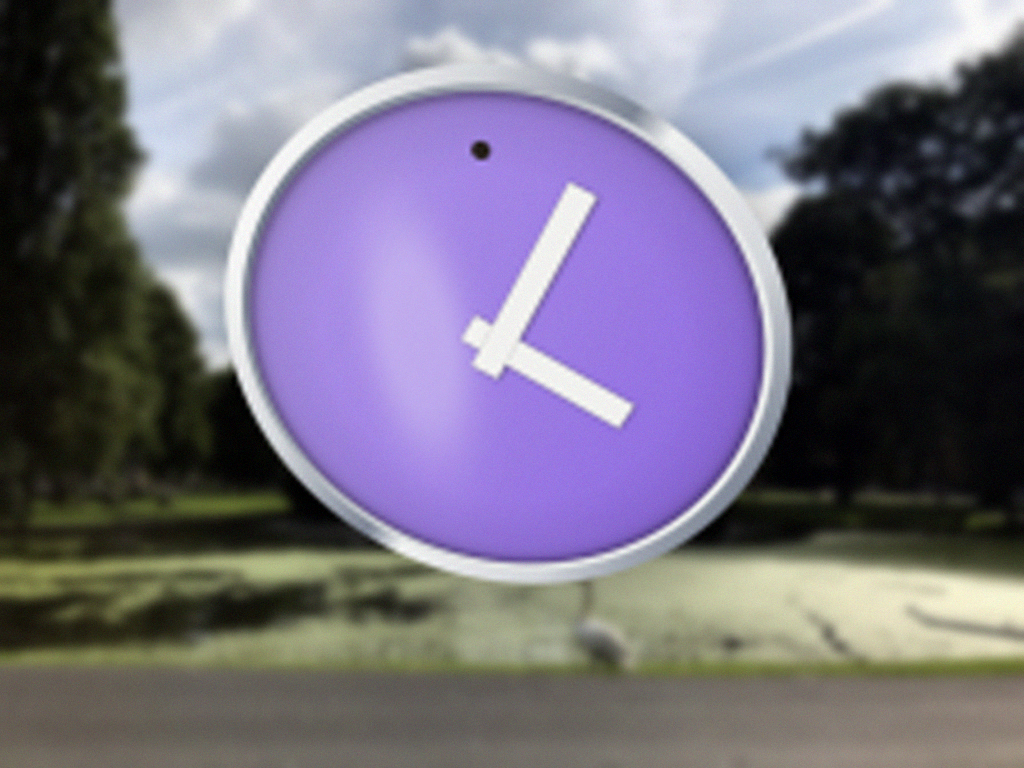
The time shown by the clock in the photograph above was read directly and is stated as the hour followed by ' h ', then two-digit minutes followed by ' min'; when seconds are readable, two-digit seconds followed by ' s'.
4 h 05 min
